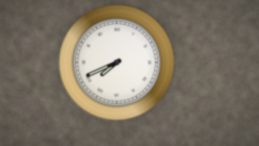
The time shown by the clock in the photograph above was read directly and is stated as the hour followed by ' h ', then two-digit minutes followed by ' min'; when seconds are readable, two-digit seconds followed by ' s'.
7 h 41 min
